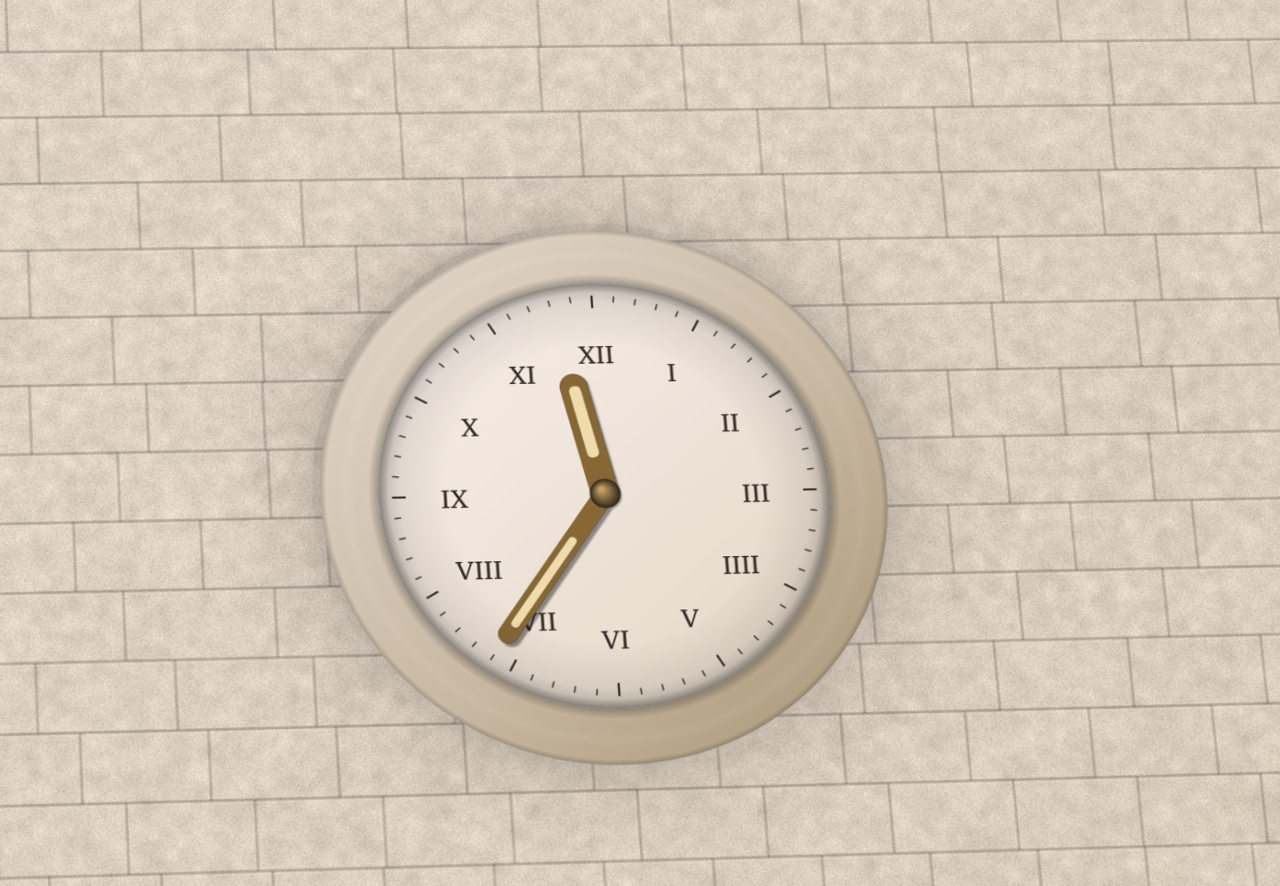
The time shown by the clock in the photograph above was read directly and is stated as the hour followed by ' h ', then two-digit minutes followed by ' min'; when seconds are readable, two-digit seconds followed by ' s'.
11 h 36 min
